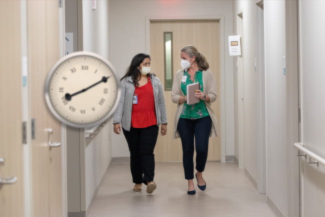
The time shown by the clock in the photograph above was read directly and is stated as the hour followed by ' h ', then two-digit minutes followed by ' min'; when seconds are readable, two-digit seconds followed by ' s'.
8 h 10 min
